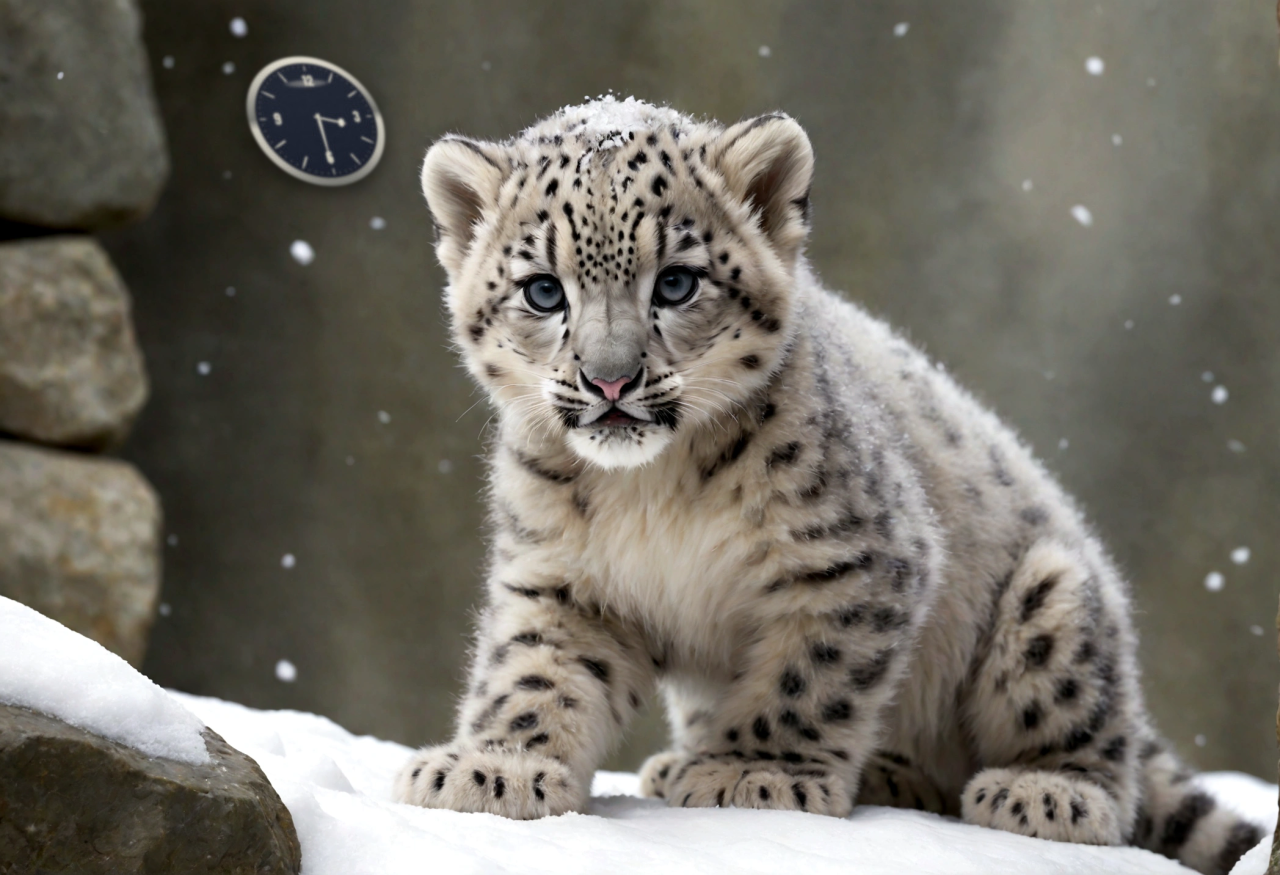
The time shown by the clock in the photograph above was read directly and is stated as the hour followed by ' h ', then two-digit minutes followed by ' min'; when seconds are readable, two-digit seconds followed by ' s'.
3 h 30 min
